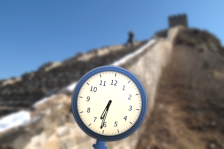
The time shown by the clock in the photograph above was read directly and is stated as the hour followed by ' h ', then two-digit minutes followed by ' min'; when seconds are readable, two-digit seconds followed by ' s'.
6 h 31 min
